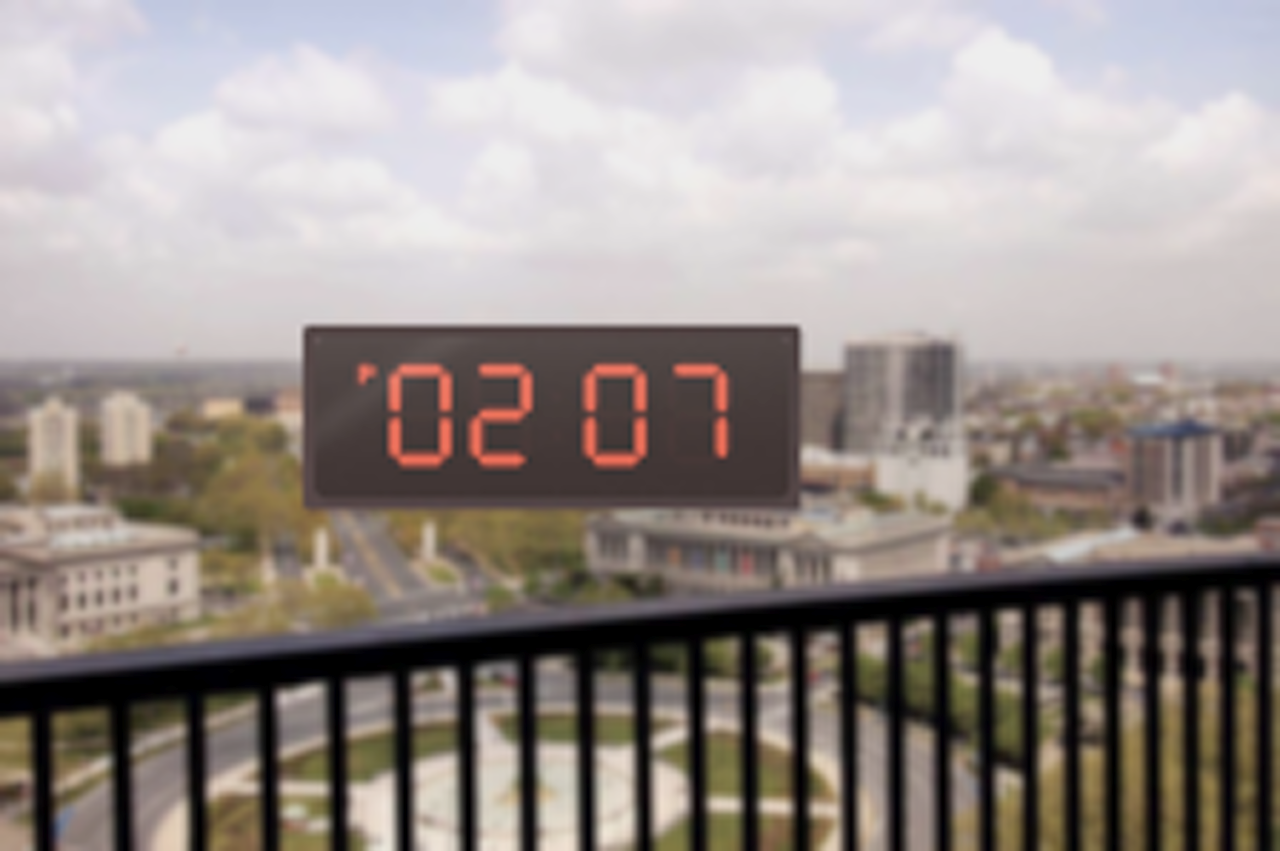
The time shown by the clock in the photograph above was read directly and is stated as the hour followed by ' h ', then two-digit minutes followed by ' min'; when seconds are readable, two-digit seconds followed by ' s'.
2 h 07 min
